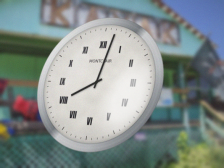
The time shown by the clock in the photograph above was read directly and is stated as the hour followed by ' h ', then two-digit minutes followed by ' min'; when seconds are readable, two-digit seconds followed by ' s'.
8 h 02 min
